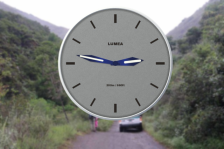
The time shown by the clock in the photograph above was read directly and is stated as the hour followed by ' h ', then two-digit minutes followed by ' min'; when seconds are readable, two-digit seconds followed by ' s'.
2 h 47 min
